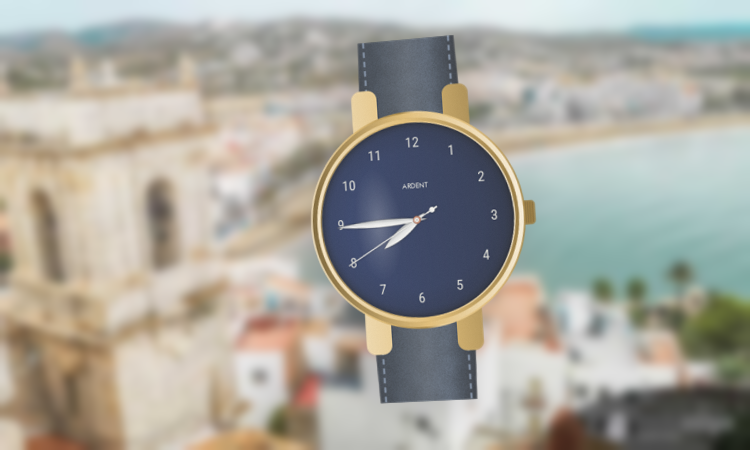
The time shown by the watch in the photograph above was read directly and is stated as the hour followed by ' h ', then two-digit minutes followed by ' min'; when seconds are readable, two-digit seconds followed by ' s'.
7 h 44 min 40 s
